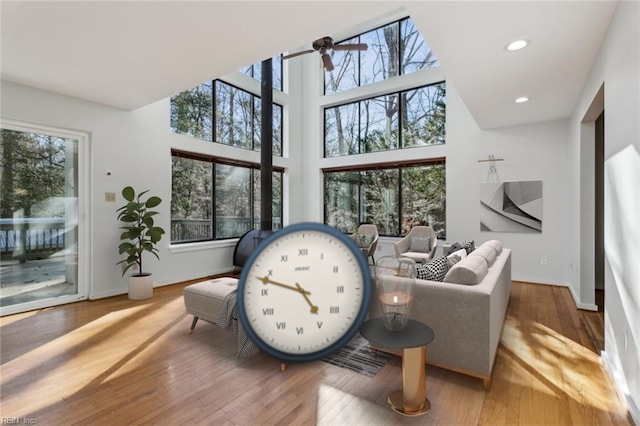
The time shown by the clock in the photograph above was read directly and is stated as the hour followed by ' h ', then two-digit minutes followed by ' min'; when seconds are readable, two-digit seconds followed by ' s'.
4 h 48 min
